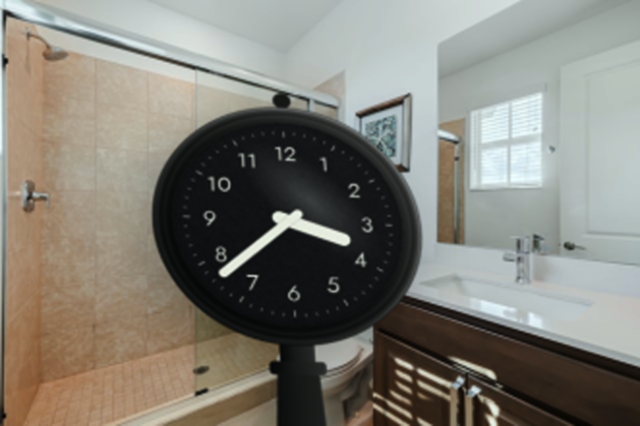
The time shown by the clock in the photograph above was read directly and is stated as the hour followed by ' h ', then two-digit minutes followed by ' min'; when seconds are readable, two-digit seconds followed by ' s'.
3 h 38 min
